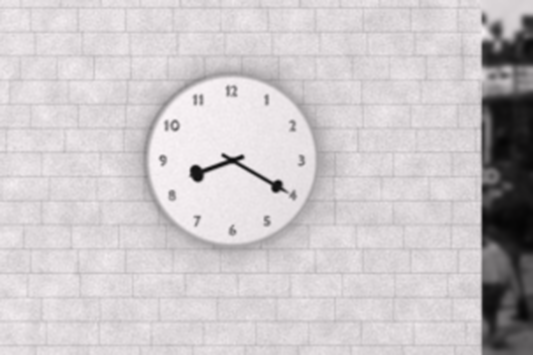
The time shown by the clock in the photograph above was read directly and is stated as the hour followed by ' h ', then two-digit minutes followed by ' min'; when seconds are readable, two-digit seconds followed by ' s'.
8 h 20 min
